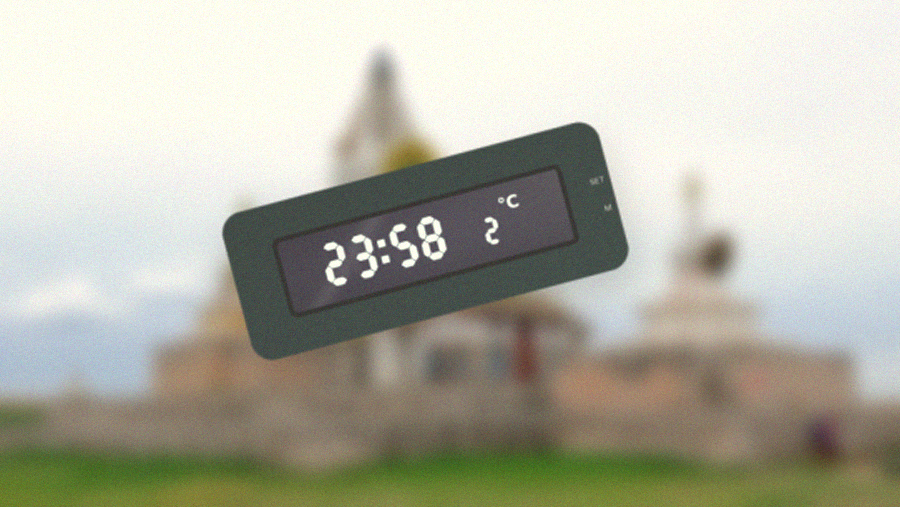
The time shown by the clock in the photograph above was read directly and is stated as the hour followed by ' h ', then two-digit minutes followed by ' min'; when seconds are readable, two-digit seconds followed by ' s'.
23 h 58 min
